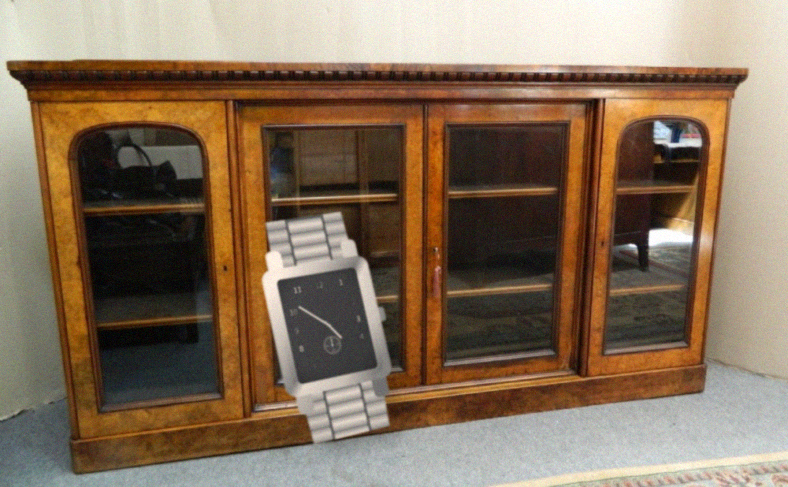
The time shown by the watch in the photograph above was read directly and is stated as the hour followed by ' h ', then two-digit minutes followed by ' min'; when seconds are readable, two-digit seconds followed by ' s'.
4 h 52 min
